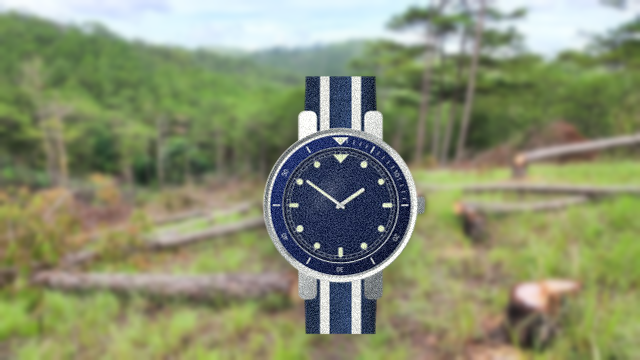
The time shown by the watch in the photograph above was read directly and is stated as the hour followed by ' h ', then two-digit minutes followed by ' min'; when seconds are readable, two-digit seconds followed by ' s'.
1 h 51 min
